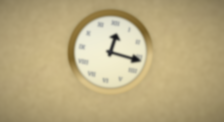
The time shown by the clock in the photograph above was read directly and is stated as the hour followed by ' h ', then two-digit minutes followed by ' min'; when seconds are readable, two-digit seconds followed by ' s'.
12 h 16 min
